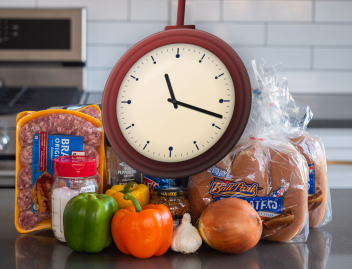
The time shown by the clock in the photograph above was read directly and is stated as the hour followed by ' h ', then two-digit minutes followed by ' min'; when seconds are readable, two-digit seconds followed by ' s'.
11 h 18 min
